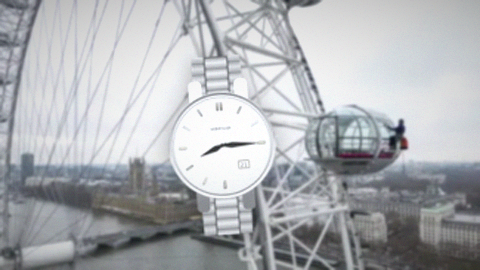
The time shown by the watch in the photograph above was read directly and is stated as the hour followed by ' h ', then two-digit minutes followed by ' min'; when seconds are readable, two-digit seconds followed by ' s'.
8 h 15 min
